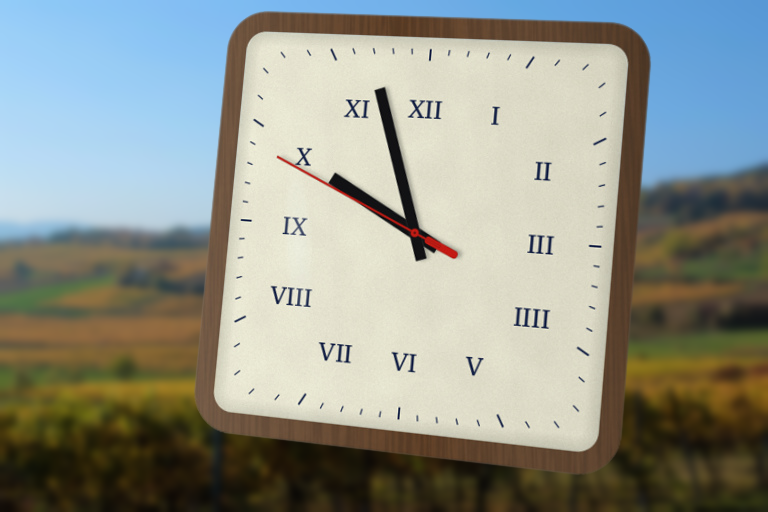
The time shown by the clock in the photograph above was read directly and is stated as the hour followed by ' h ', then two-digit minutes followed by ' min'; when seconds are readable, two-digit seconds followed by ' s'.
9 h 56 min 49 s
